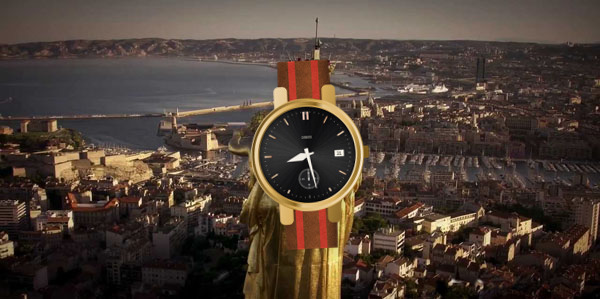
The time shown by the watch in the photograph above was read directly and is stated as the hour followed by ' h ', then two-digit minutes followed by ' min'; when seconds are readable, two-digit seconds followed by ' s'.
8 h 28 min
